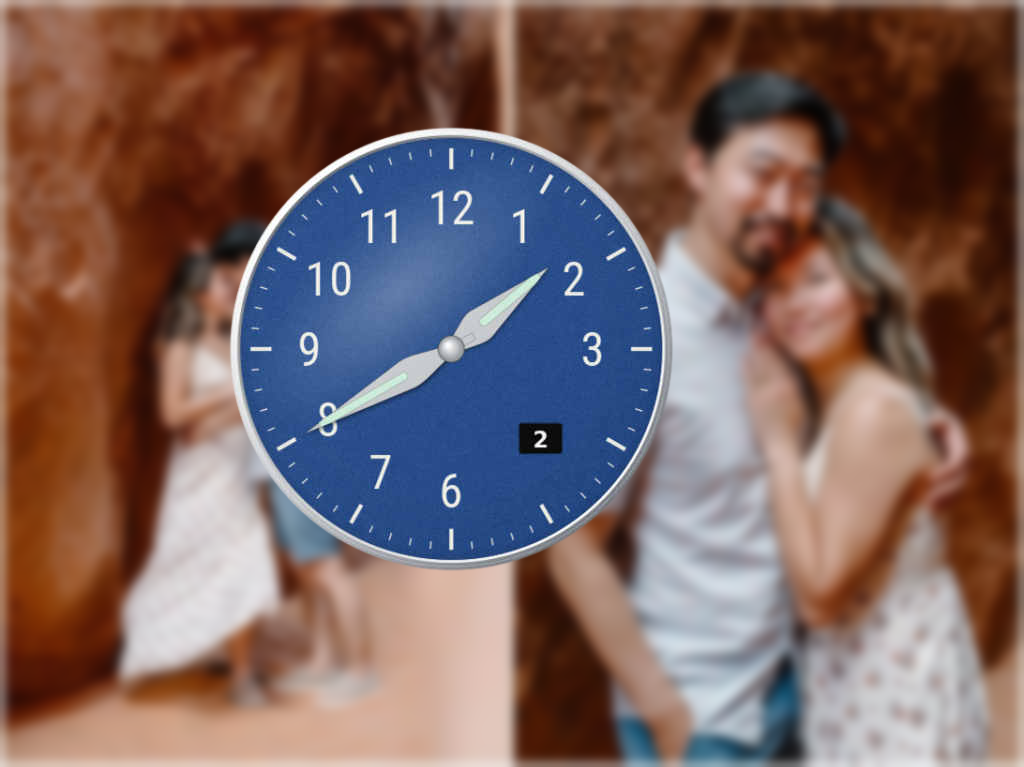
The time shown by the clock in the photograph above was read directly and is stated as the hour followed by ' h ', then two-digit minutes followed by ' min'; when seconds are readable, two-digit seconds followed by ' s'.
1 h 40 min
